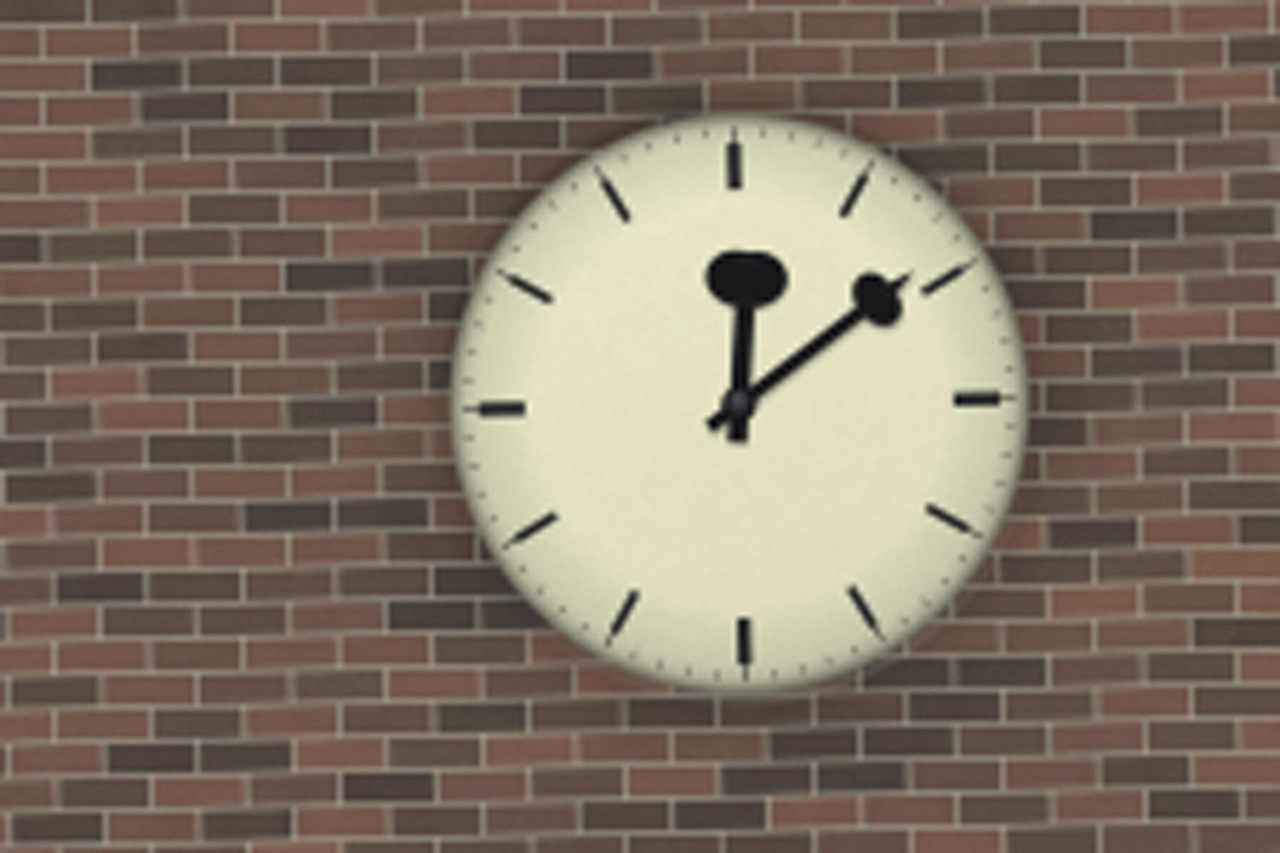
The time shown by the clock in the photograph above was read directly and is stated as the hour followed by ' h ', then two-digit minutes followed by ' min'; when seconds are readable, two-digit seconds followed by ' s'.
12 h 09 min
